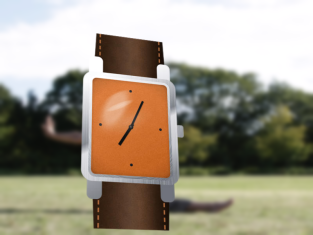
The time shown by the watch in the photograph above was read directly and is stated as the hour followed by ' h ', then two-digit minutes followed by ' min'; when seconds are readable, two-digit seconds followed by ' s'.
7 h 04 min
